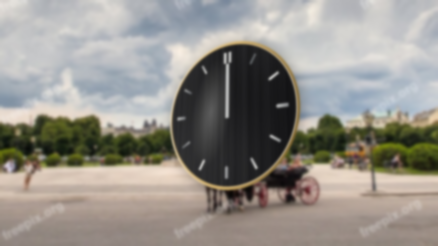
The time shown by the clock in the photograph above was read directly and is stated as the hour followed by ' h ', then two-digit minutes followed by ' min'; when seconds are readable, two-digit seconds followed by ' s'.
12 h 00 min
